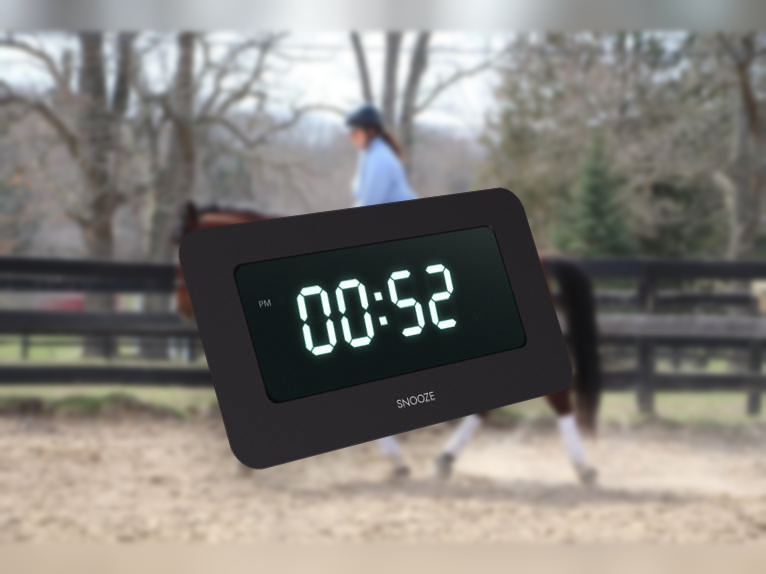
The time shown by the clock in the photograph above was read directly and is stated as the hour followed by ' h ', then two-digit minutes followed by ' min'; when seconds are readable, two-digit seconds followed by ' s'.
0 h 52 min
